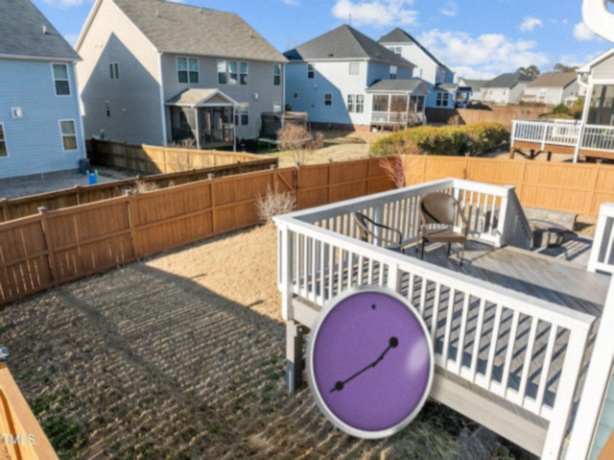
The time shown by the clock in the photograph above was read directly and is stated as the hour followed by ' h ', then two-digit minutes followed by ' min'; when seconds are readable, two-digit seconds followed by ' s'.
1 h 41 min
